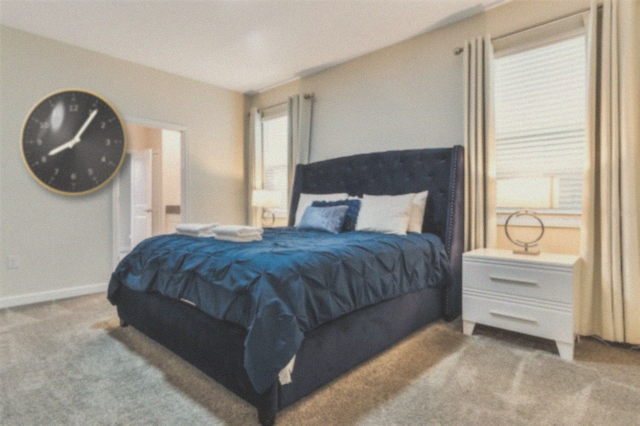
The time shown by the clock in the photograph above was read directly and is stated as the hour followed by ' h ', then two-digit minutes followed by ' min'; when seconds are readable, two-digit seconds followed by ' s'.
8 h 06 min
